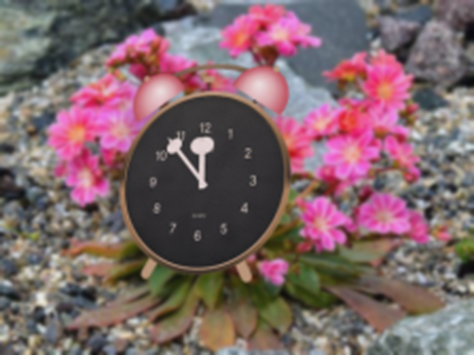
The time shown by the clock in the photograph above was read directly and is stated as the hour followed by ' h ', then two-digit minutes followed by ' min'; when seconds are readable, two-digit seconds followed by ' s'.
11 h 53 min
